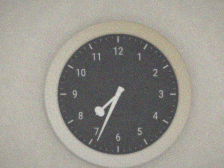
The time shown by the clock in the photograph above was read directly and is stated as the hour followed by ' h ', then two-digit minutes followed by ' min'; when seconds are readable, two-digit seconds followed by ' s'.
7 h 34 min
